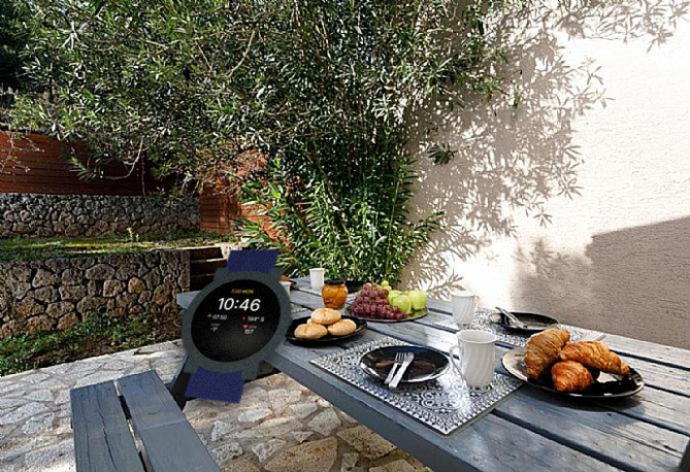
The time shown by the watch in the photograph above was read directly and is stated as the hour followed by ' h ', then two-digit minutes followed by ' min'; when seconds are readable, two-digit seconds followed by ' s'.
10 h 46 min
